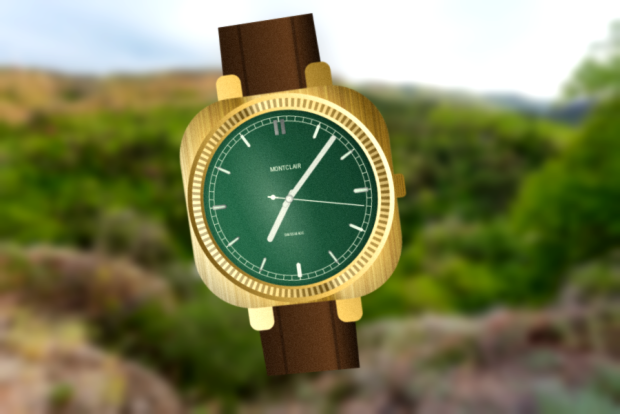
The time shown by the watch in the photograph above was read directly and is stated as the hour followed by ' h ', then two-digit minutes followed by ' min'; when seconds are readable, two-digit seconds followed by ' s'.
7 h 07 min 17 s
